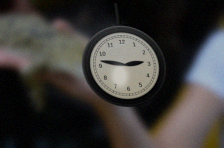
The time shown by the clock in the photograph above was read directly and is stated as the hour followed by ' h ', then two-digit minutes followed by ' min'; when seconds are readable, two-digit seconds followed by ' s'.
2 h 47 min
